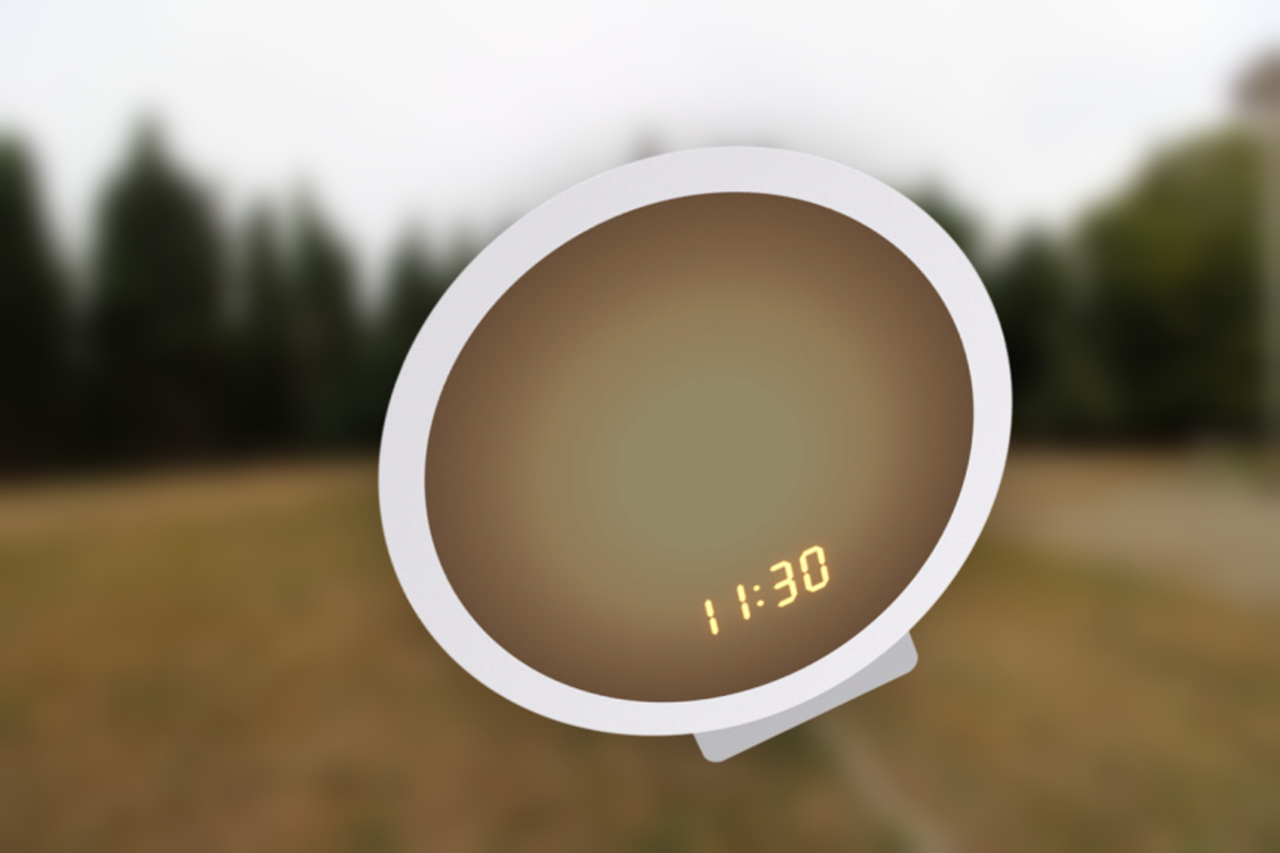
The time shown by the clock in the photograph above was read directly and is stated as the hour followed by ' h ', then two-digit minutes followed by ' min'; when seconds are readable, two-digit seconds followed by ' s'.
11 h 30 min
